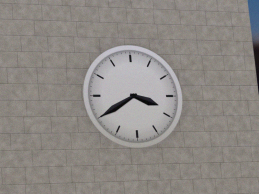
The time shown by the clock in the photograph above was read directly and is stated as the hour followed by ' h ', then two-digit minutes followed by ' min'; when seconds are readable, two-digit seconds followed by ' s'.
3 h 40 min
